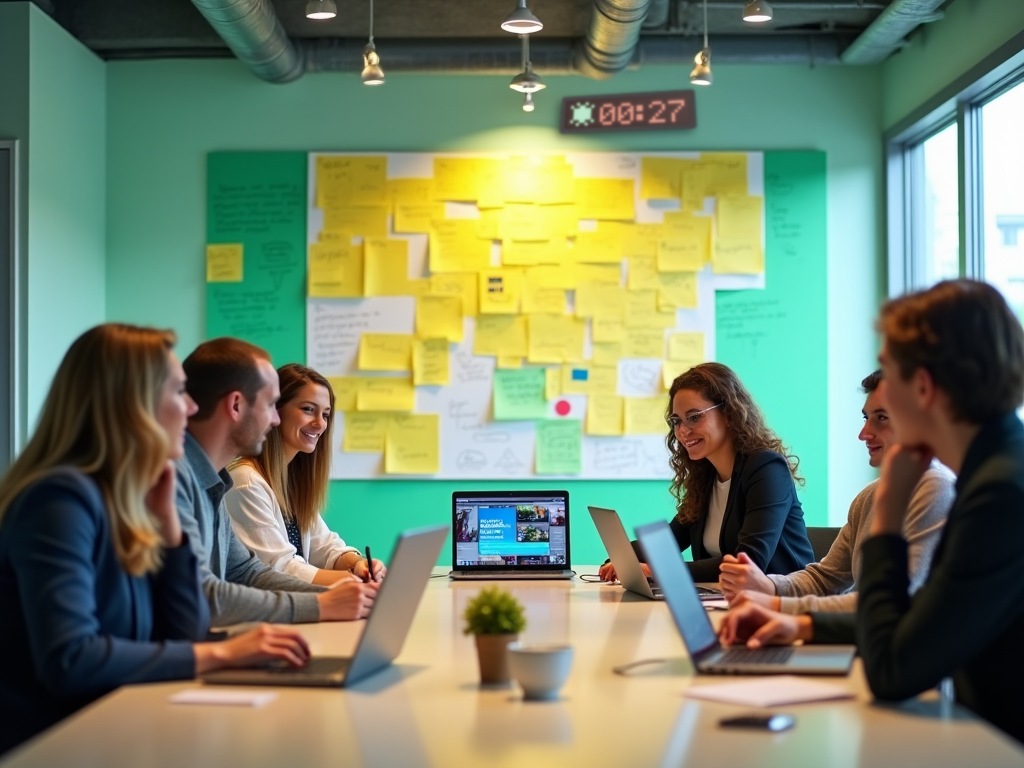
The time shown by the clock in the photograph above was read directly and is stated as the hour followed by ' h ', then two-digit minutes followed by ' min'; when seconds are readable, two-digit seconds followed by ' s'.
0 h 27 min
